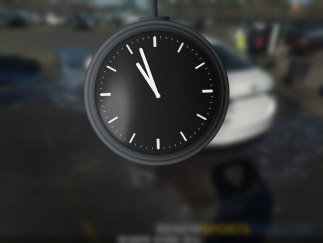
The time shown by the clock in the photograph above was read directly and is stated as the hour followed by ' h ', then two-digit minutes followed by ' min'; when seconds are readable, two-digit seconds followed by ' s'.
10 h 57 min
